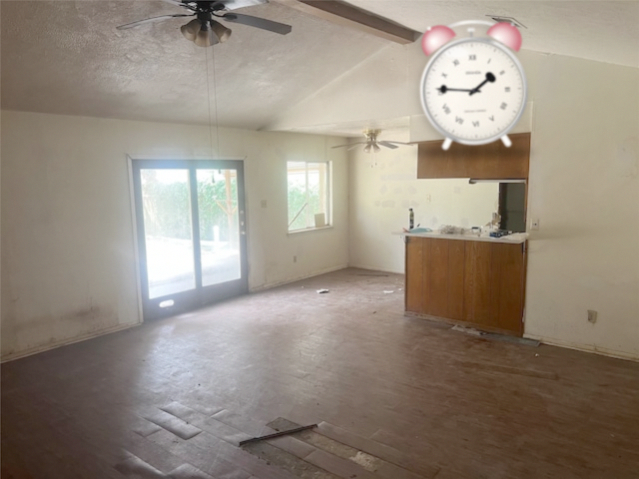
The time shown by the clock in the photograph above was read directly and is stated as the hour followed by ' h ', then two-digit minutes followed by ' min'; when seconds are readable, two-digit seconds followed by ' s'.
1 h 46 min
